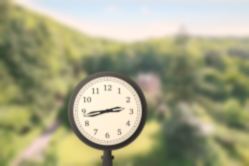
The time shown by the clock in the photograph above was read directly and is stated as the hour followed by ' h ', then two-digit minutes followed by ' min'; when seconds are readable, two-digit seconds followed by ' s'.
2 h 43 min
